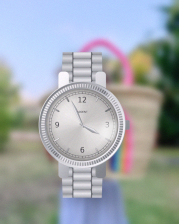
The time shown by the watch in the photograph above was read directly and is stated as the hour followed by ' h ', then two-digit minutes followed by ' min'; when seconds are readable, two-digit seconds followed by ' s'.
3 h 56 min
